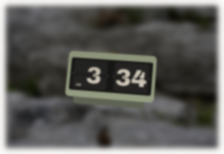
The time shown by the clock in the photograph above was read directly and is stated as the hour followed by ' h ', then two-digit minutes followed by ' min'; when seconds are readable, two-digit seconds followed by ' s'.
3 h 34 min
